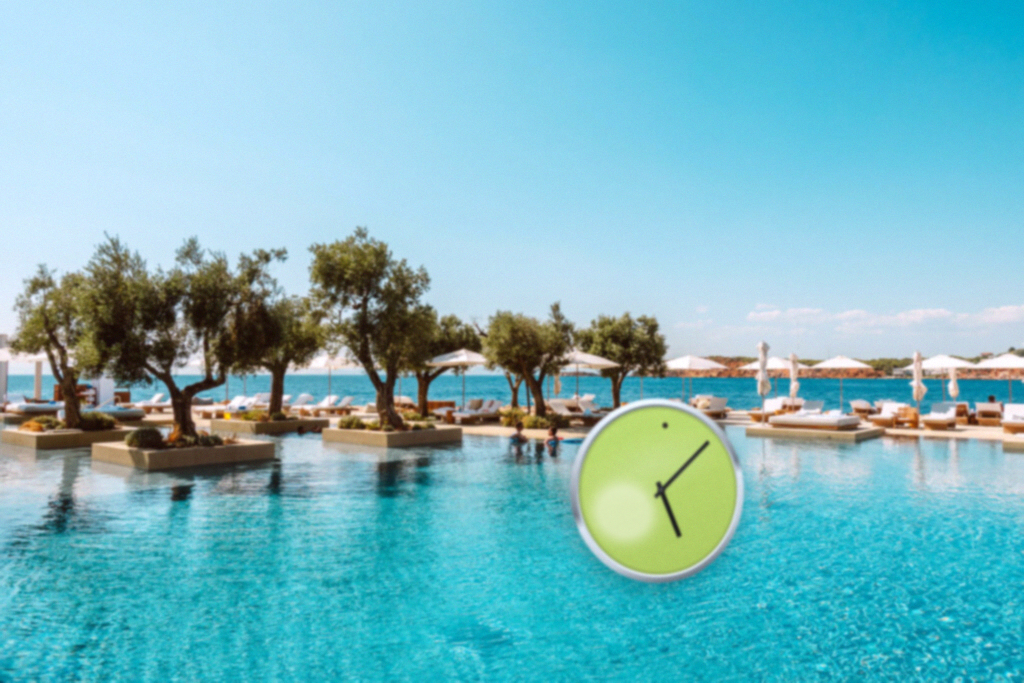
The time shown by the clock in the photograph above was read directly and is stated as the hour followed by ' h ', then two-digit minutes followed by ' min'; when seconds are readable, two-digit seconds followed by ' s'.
5 h 07 min
